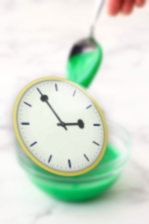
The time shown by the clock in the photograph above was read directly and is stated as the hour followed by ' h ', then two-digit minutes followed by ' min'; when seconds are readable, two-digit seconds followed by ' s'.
2 h 55 min
